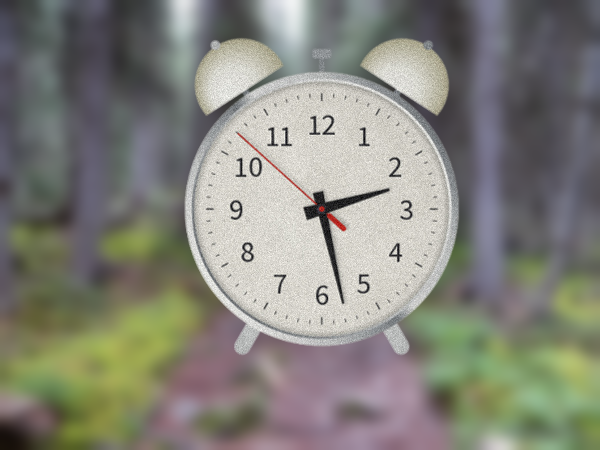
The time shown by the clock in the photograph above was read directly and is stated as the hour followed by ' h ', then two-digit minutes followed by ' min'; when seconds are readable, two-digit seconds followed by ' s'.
2 h 27 min 52 s
